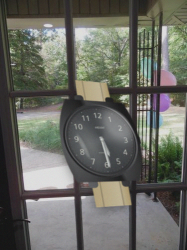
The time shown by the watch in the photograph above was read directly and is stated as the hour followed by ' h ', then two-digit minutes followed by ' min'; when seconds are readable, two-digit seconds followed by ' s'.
5 h 29 min
